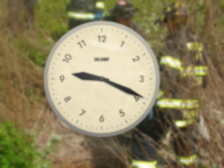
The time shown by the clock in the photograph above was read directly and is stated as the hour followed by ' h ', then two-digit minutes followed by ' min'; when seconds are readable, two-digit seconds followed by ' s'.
9 h 19 min
